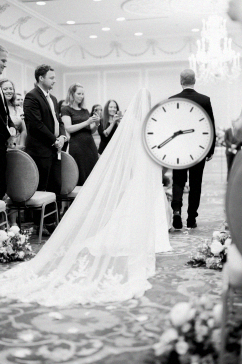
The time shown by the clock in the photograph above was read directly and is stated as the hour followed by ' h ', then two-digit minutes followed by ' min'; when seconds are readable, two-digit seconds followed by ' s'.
2 h 39 min
